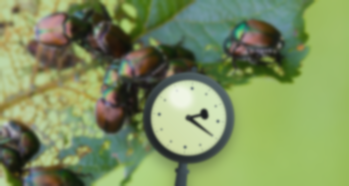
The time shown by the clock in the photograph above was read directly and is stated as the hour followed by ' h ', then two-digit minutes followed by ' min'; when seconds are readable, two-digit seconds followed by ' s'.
2 h 20 min
